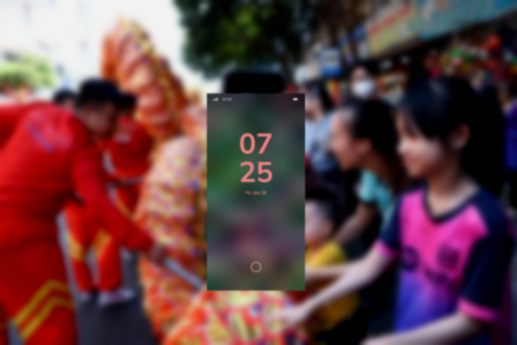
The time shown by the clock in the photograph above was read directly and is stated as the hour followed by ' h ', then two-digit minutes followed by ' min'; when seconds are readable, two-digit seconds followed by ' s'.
7 h 25 min
